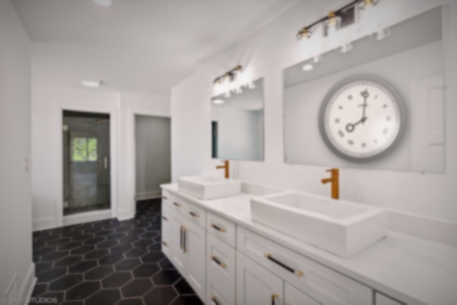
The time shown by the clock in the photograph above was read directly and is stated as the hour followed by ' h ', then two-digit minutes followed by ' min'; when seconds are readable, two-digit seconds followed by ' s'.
8 h 01 min
